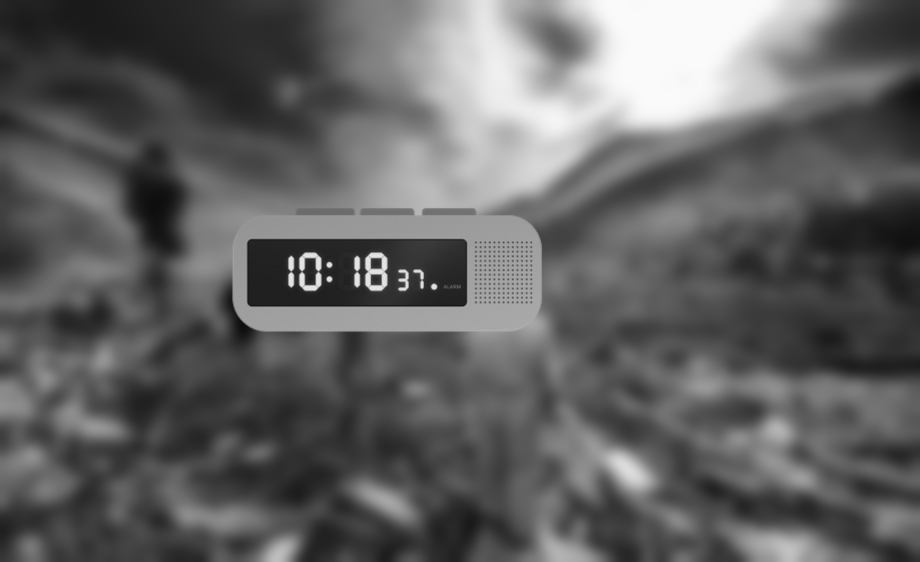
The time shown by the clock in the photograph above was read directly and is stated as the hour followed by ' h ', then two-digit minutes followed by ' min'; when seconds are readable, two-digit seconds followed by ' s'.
10 h 18 min 37 s
